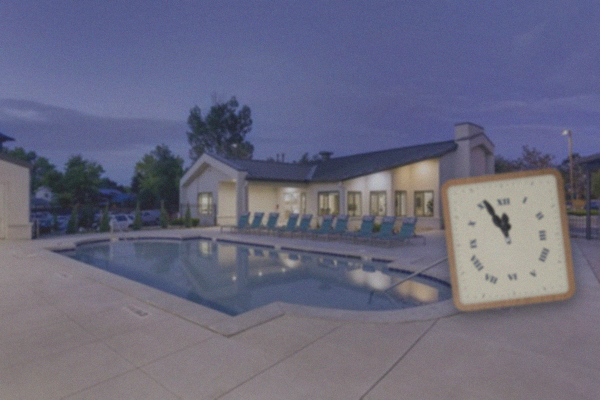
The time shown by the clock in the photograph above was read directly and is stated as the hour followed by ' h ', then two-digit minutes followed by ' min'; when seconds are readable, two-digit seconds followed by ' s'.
11 h 56 min
